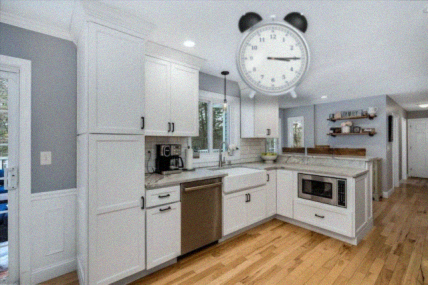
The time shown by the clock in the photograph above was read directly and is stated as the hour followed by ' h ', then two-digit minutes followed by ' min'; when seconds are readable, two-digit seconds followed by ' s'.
3 h 15 min
